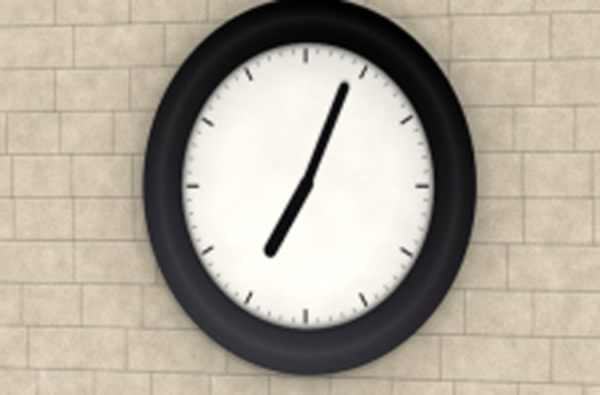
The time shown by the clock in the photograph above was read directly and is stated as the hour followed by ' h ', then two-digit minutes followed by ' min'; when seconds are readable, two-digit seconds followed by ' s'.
7 h 04 min
